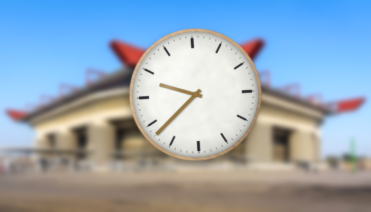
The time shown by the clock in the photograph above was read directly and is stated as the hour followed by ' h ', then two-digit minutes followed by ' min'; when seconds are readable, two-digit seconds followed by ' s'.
9 h 38 min
